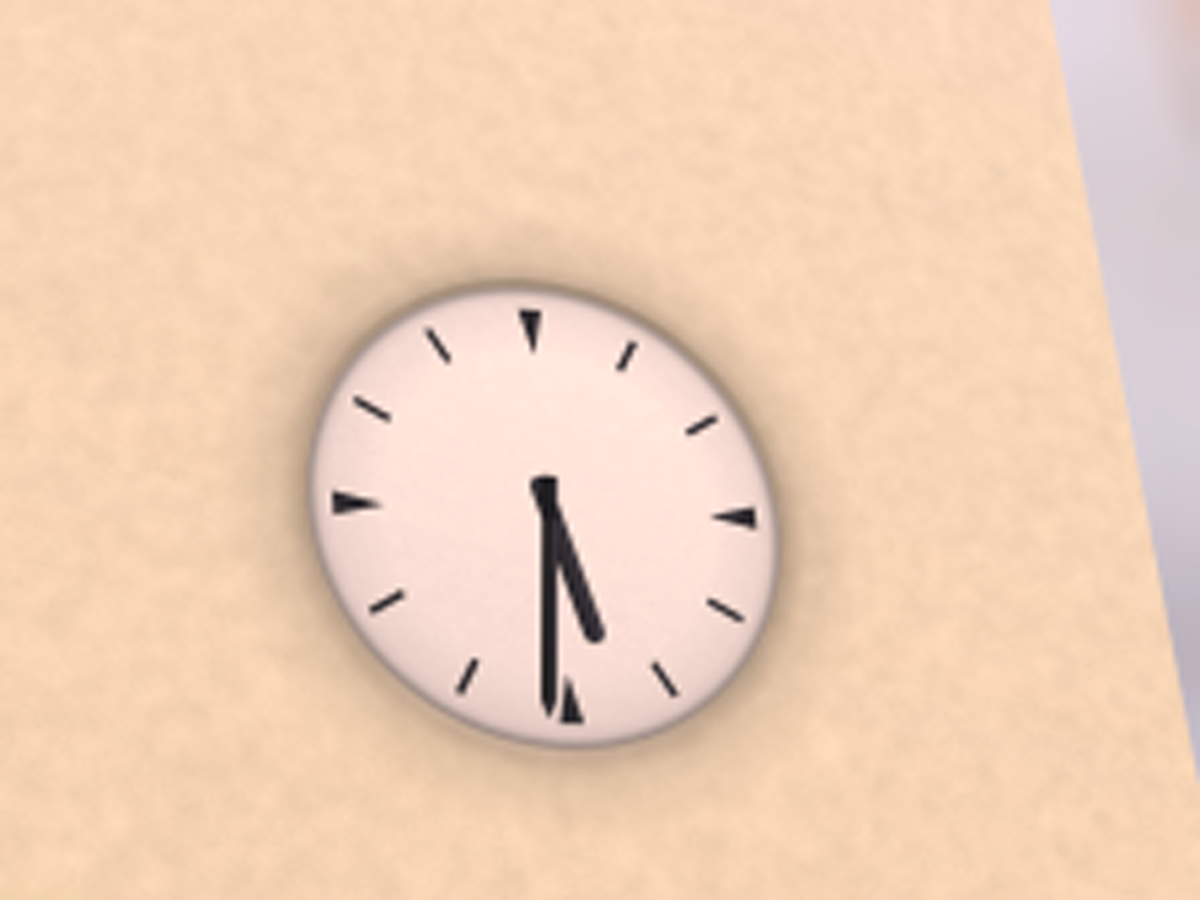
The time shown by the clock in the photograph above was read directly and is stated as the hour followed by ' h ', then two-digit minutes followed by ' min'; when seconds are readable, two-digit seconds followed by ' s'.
5 h 31 min
